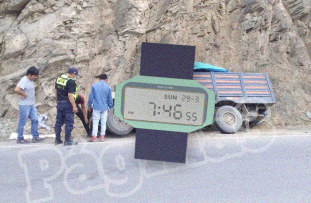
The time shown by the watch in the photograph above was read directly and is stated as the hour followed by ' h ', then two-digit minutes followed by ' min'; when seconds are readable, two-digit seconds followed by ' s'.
7 h 46 min 55 s
